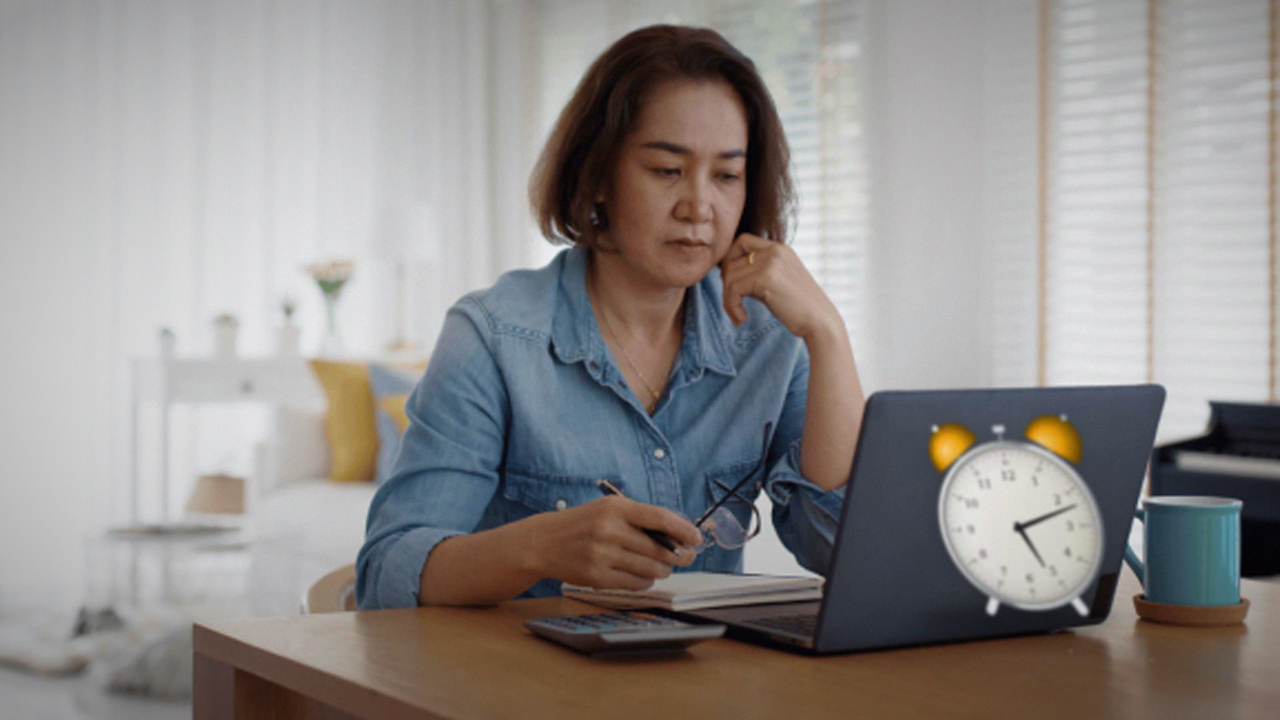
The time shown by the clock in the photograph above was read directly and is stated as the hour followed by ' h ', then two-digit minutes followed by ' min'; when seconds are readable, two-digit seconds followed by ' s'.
5 h 12 min
